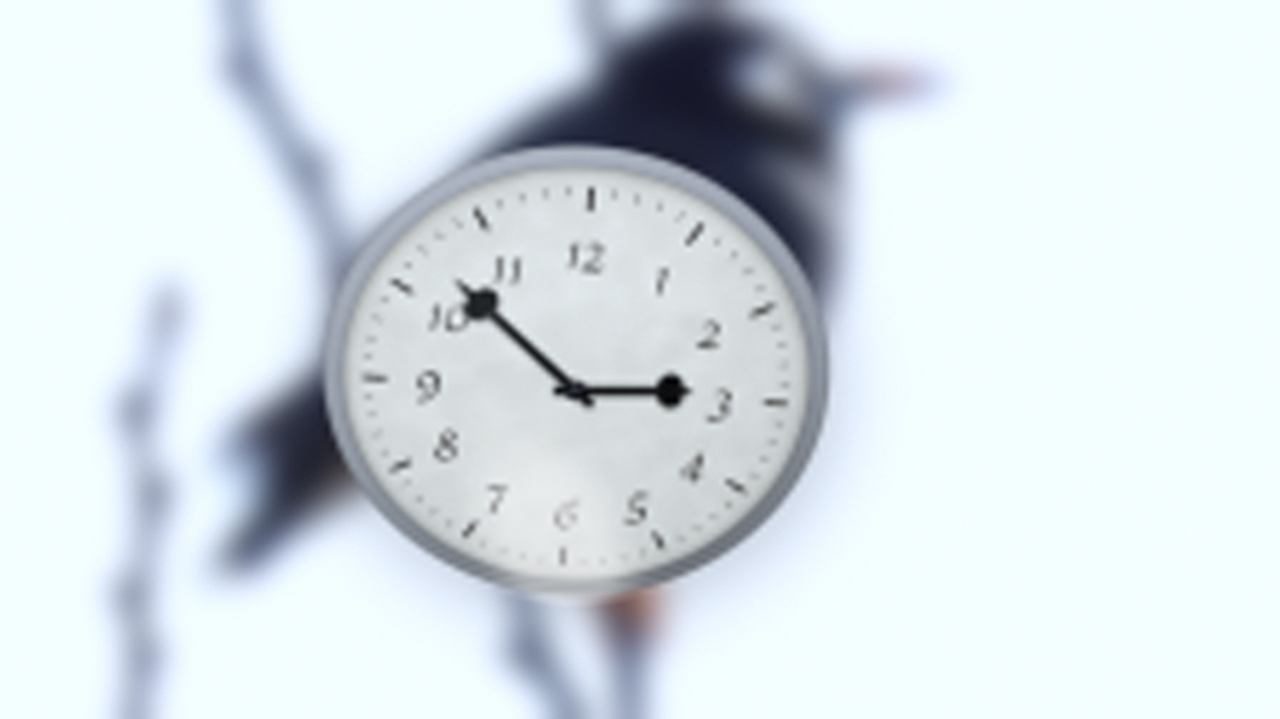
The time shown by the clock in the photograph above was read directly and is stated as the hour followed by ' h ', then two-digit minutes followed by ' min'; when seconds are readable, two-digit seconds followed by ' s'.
2 h 52 min
